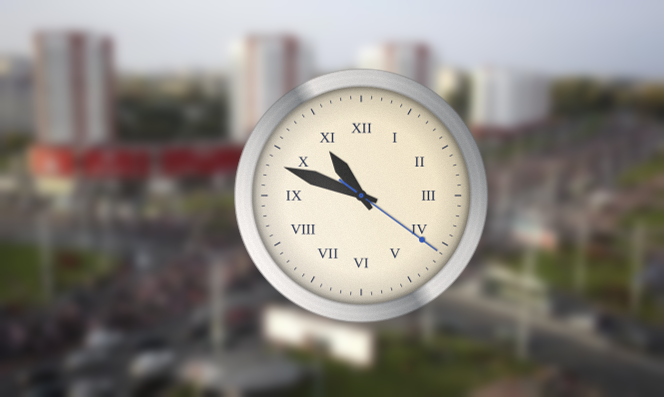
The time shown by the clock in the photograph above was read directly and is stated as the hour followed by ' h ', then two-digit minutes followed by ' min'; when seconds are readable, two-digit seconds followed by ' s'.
10 h 48 min 21 s
